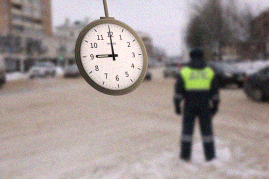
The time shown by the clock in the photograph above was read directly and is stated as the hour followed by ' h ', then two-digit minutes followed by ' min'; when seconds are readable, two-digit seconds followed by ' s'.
9 h 00 min
